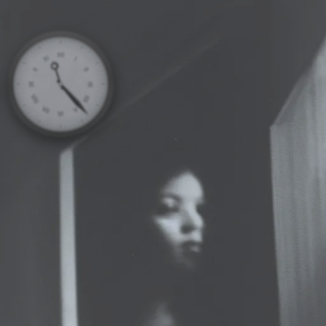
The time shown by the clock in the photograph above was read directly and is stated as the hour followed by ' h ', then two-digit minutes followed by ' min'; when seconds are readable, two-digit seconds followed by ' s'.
11 h 23 min
